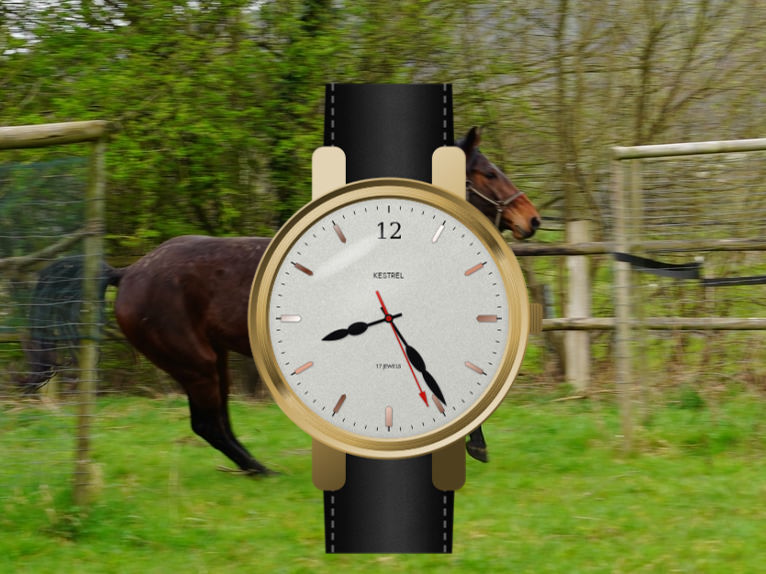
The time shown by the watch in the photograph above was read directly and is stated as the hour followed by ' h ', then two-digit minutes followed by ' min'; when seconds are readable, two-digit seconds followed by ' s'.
8 h 24 min 26 s
